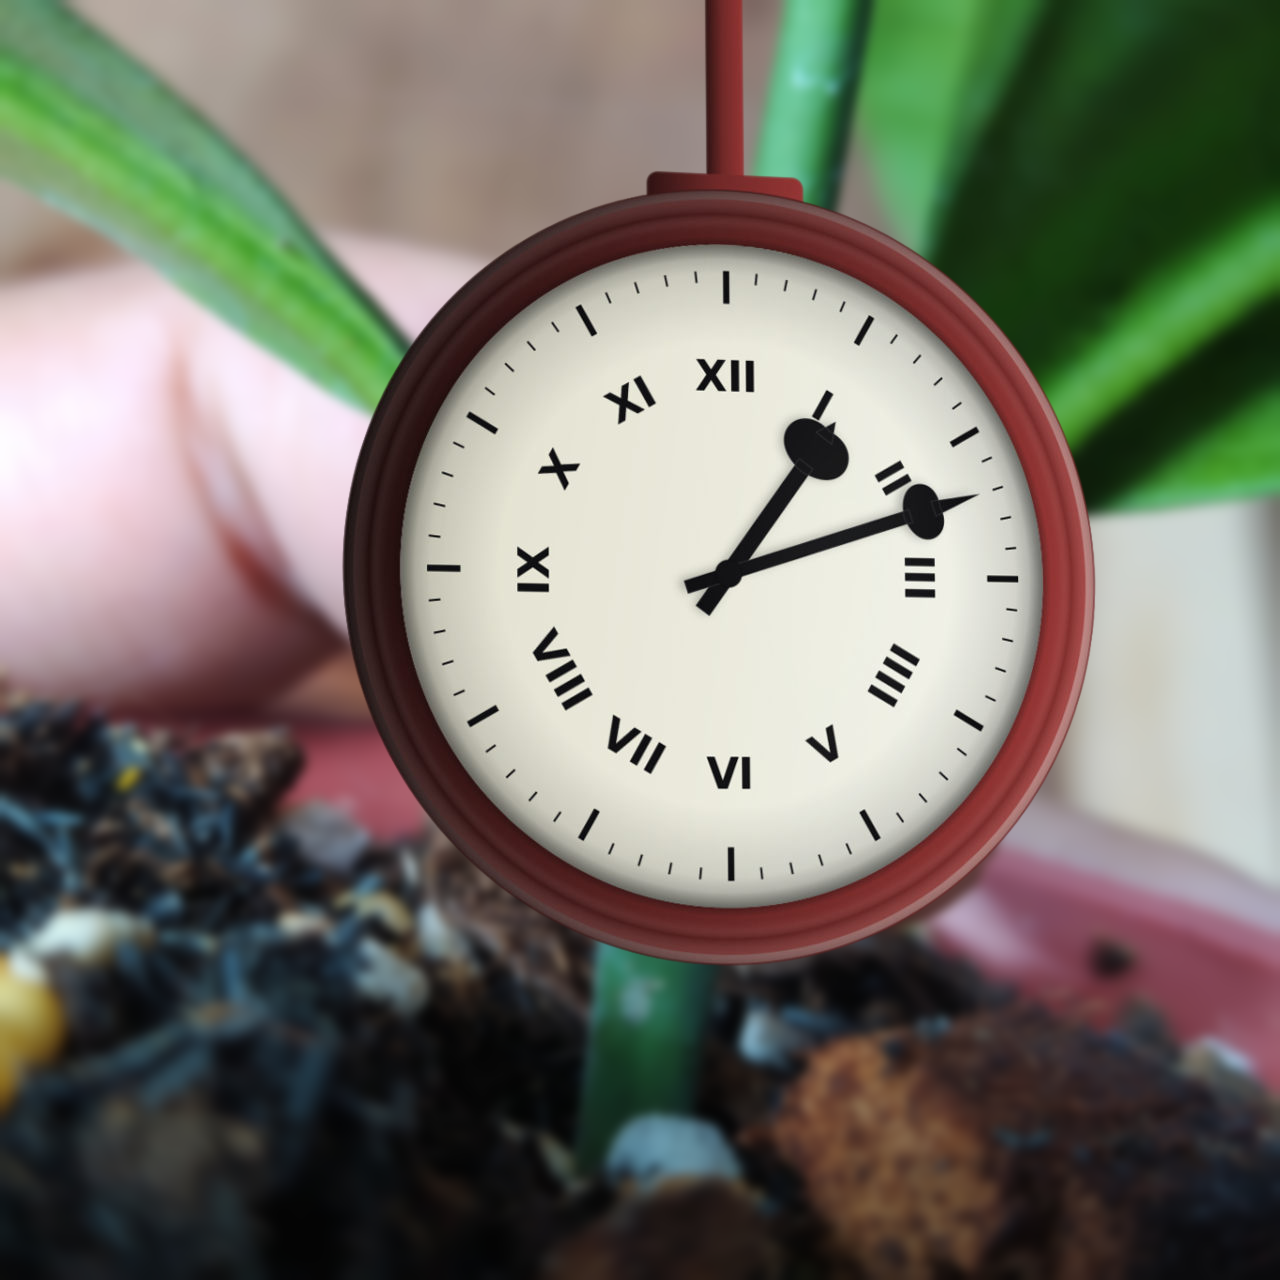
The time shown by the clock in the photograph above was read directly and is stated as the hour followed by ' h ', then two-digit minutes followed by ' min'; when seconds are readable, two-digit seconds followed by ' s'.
1 h 12 min
